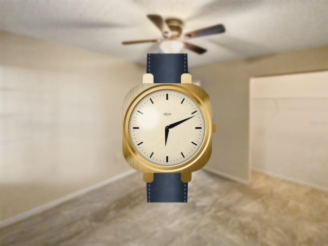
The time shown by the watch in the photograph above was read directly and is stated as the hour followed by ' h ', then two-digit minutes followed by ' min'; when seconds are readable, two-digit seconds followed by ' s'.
6 h 11 min
